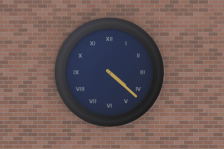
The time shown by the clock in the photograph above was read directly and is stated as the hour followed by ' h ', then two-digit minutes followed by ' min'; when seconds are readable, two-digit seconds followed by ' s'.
4 h 22 min
